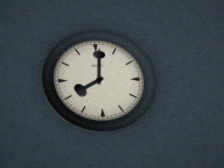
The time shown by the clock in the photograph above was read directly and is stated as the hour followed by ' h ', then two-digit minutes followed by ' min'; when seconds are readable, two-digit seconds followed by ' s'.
8 h 01 min
